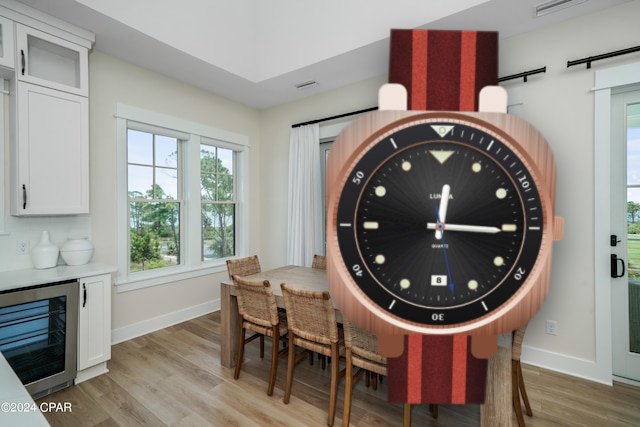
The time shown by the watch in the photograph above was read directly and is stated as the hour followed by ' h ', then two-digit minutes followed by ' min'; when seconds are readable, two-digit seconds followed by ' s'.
12 h 15 min 28 s
